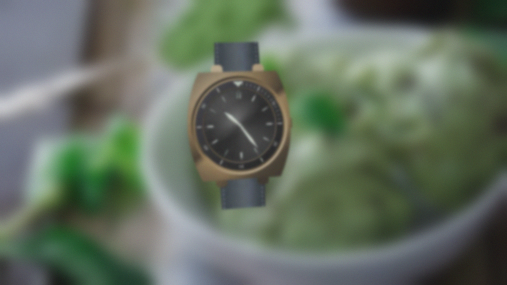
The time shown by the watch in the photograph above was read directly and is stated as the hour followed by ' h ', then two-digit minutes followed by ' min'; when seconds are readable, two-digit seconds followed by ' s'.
10 h 24 min
